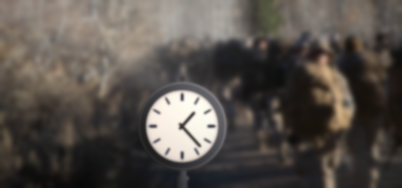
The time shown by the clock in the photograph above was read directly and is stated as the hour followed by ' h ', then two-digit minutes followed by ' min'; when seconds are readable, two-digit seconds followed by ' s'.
1 h 23 min
